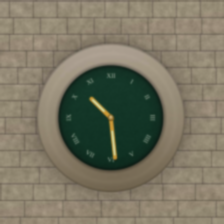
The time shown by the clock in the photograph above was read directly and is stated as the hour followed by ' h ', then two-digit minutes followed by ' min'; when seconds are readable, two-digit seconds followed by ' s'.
10 h 29 min
